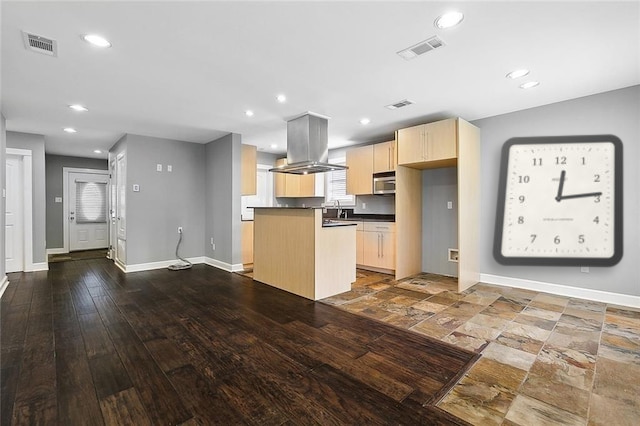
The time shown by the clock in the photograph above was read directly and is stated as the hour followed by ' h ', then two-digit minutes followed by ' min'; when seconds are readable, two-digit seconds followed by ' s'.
12 h 14 min
